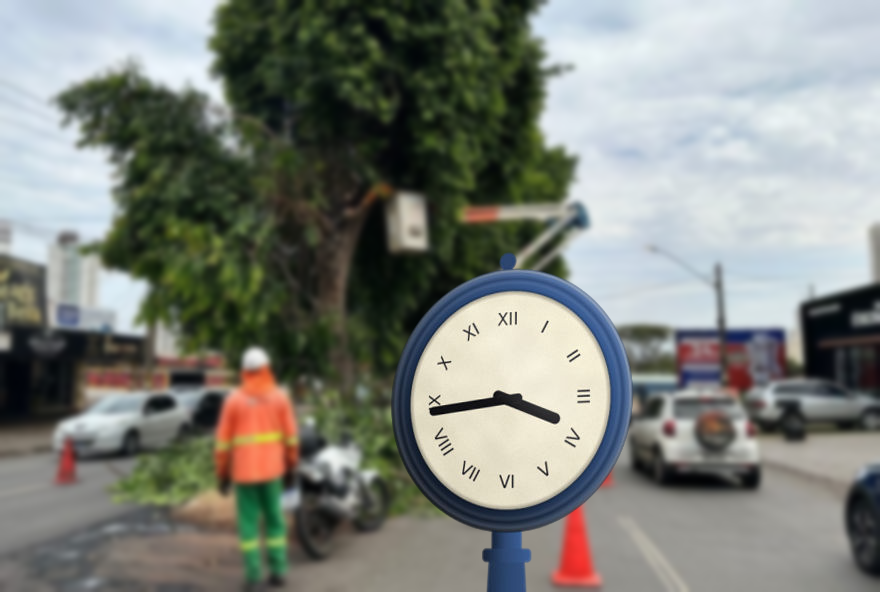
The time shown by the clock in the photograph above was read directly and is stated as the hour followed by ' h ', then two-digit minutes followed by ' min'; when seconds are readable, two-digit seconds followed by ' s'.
3 h 44 min
